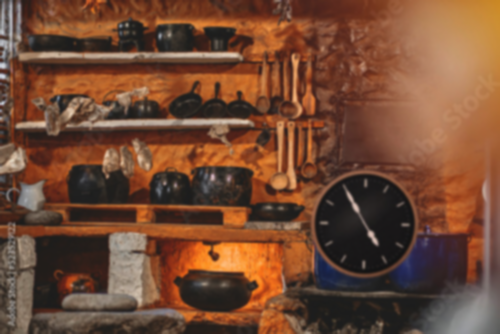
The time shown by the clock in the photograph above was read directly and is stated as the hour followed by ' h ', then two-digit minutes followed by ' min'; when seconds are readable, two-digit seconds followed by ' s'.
4 h 55 min
